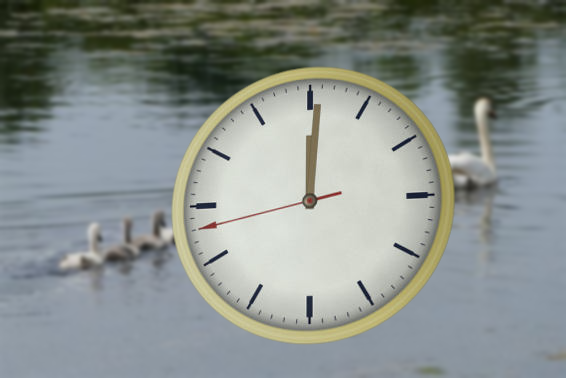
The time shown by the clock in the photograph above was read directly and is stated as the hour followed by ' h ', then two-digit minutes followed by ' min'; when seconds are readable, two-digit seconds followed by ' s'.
12 h 00 min 43 s
